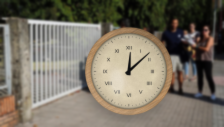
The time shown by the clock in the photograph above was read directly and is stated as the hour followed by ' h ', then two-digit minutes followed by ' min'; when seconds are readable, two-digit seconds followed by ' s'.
12 h 08 min
